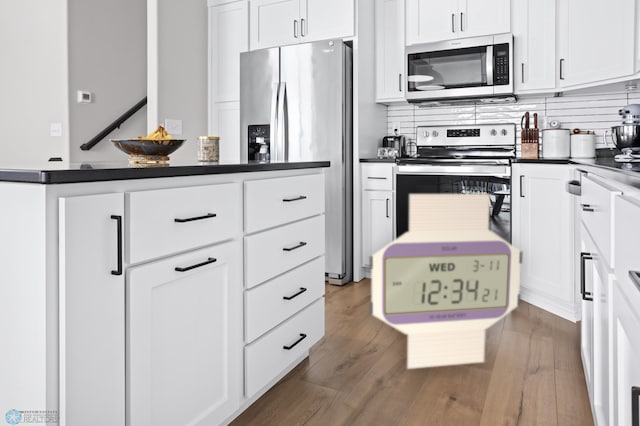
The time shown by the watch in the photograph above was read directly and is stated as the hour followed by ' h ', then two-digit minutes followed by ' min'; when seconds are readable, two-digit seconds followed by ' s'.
12 h 34 min 21 s
